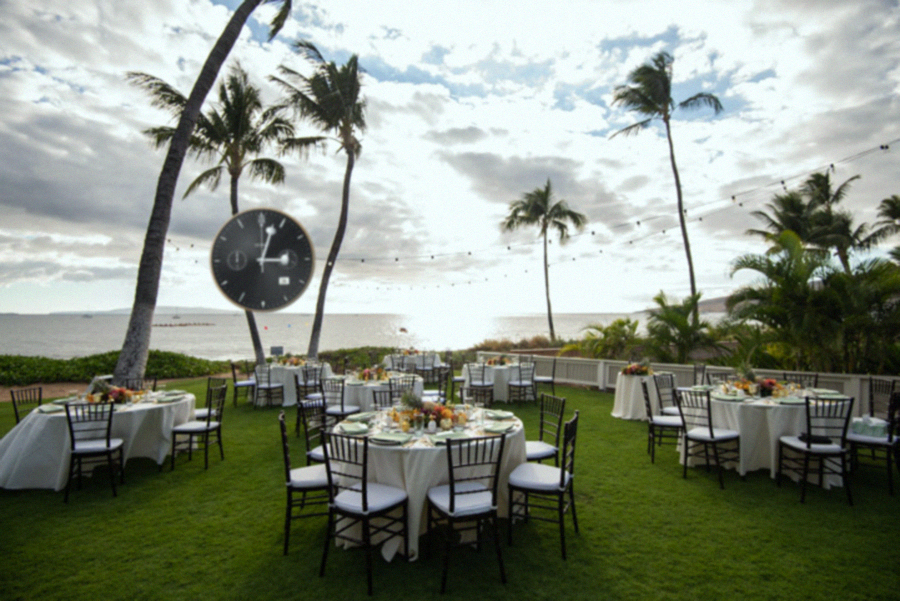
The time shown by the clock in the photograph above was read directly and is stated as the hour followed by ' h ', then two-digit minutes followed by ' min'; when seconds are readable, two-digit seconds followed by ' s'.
3 h 03 min
